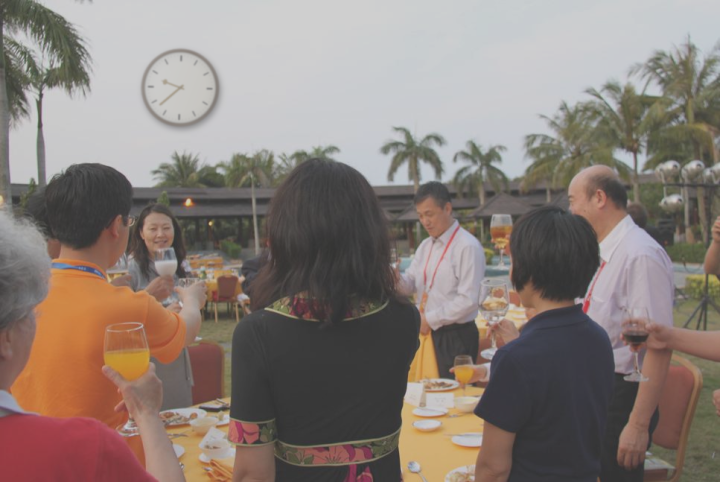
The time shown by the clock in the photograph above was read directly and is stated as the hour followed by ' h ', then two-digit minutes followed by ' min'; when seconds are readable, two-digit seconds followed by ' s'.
9 h 38 min
